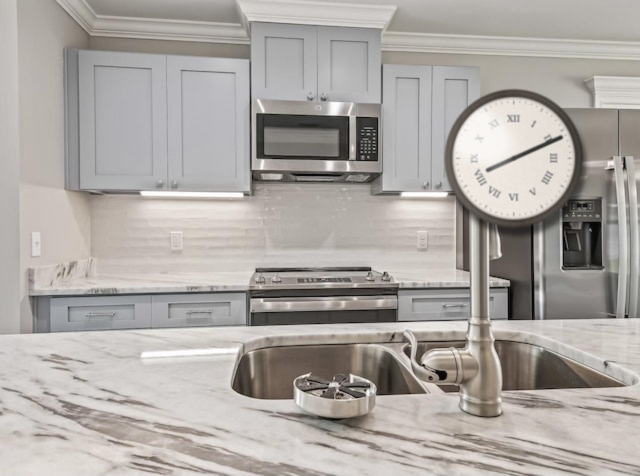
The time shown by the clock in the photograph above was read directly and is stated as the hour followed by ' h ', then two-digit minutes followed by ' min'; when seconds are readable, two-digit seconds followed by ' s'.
8 h 11 min
